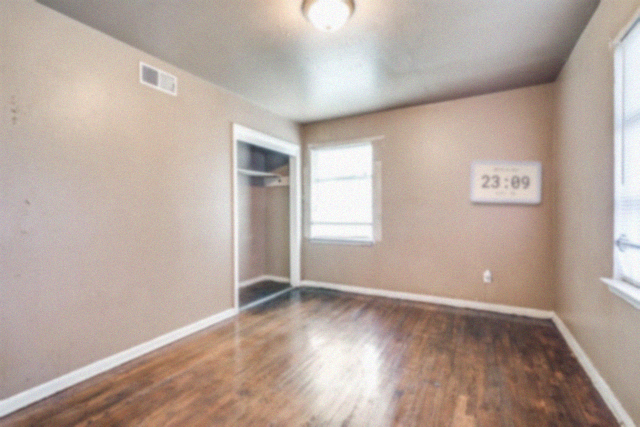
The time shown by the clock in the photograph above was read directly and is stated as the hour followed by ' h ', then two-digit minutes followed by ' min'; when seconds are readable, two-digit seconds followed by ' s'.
23 h 09 min
